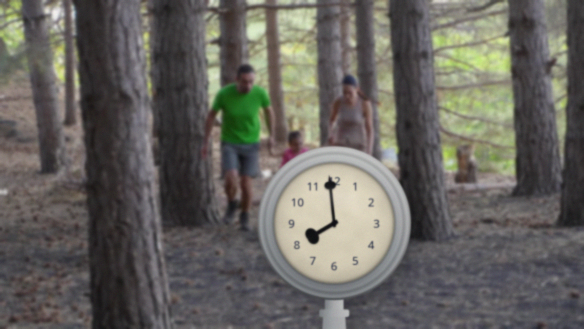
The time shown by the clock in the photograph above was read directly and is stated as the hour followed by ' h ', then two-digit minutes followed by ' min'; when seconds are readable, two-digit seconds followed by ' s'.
7 h 59 min
